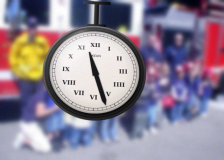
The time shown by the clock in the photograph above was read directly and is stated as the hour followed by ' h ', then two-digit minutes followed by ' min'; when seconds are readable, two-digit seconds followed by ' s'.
11 h 27 min
